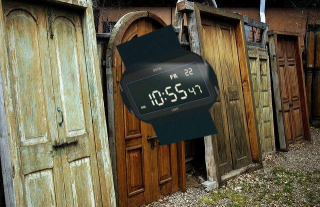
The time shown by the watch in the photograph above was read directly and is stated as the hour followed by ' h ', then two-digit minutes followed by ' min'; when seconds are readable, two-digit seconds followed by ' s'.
10 h 55 min 47 s
